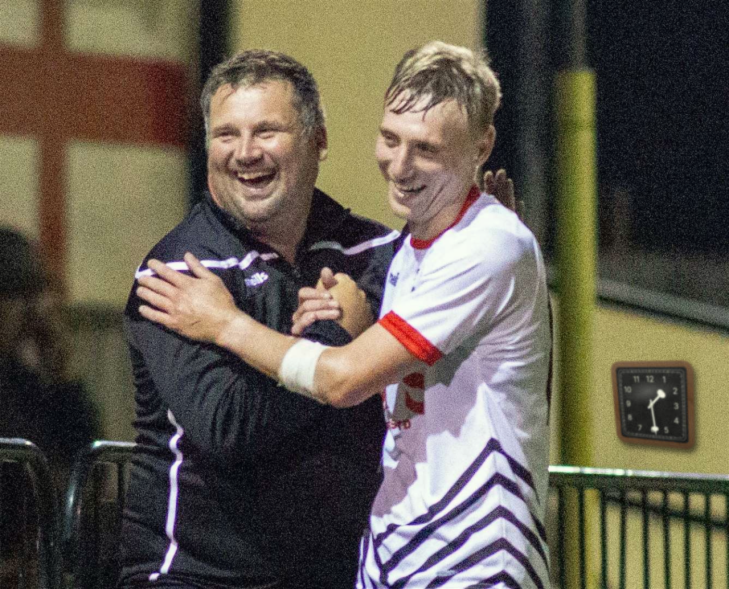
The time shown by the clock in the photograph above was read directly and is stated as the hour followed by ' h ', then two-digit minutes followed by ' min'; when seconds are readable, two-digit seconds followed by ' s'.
1 h 29 min
